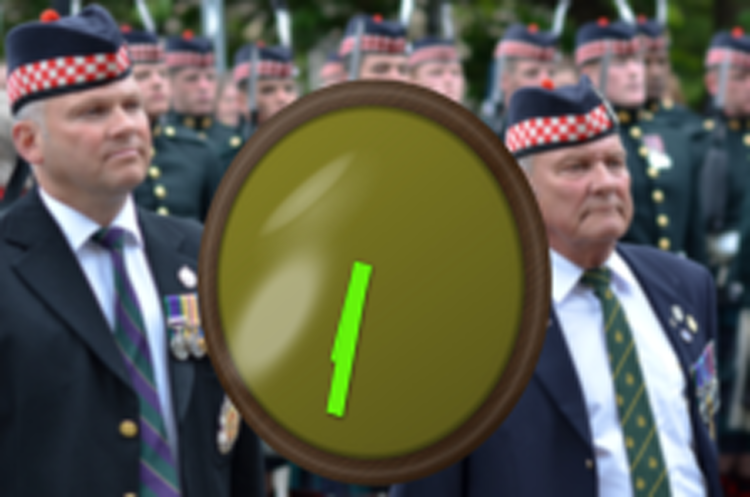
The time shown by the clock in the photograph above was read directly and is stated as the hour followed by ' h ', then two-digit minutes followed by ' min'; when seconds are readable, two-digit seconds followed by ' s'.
6 h 32 min
